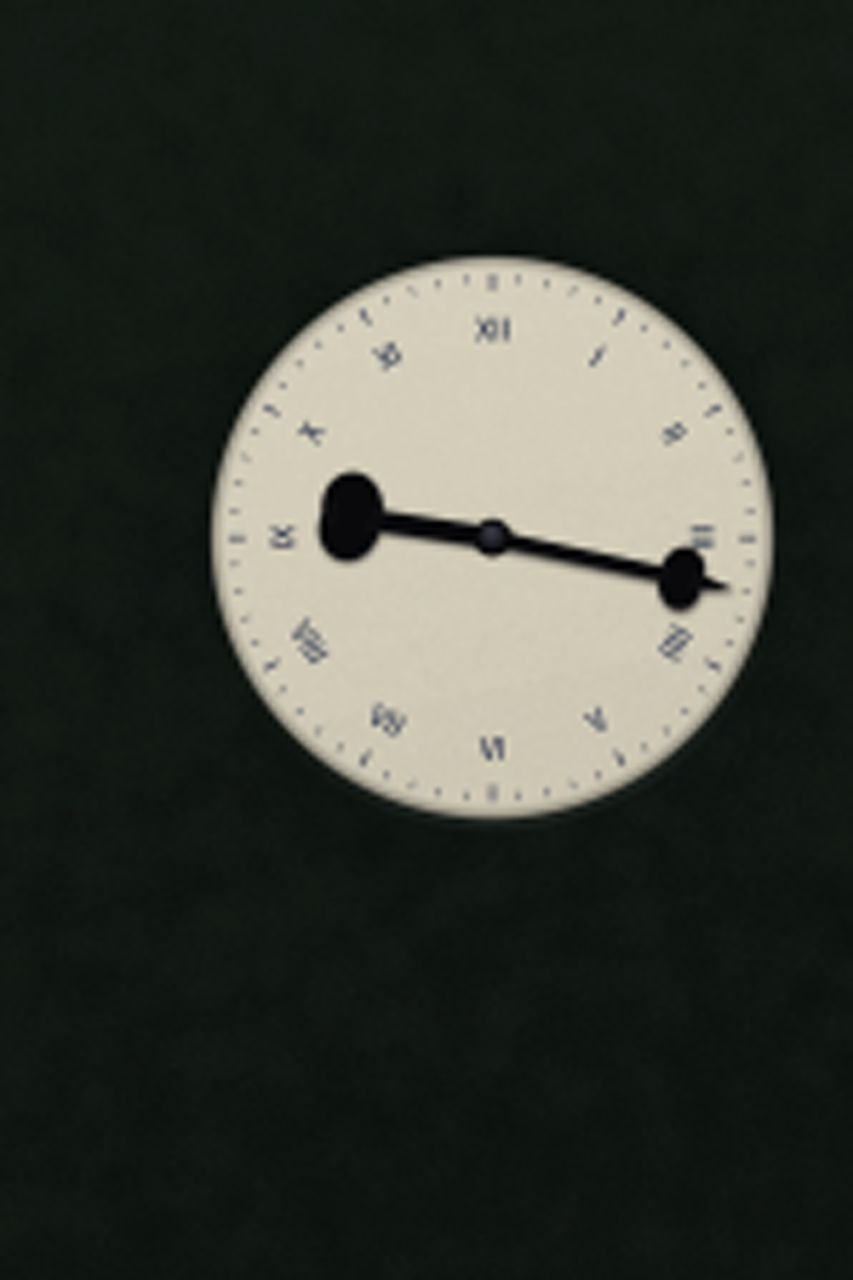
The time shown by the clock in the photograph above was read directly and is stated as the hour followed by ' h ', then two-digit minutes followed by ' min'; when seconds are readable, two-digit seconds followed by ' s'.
9 h 17 min
